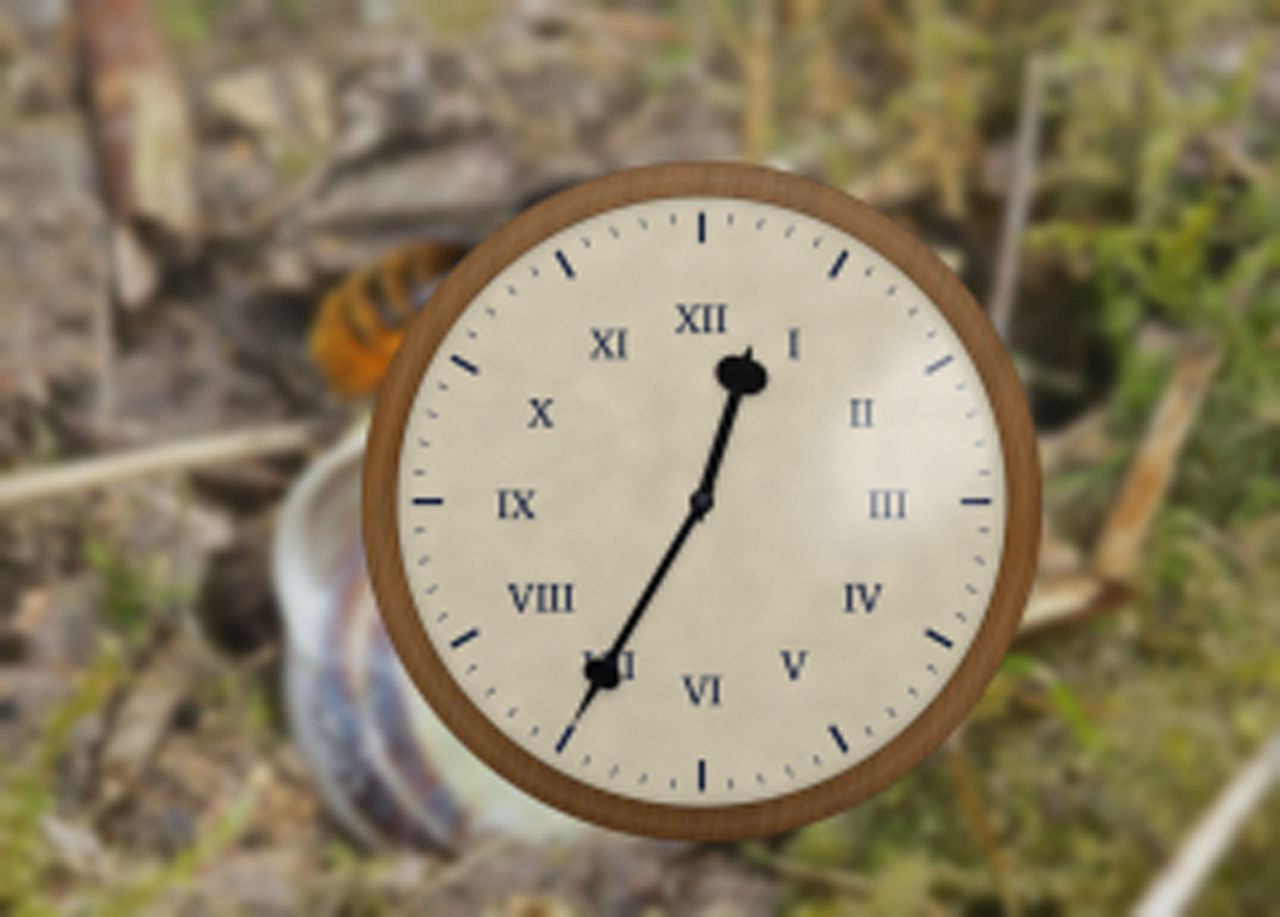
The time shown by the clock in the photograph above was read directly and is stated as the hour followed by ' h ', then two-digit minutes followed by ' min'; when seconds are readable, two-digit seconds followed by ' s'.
12 h 35 min
